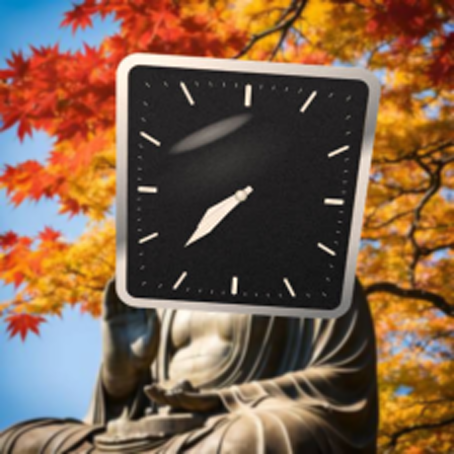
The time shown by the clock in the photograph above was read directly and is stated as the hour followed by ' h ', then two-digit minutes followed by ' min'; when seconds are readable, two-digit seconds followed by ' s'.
7 h 37 min
